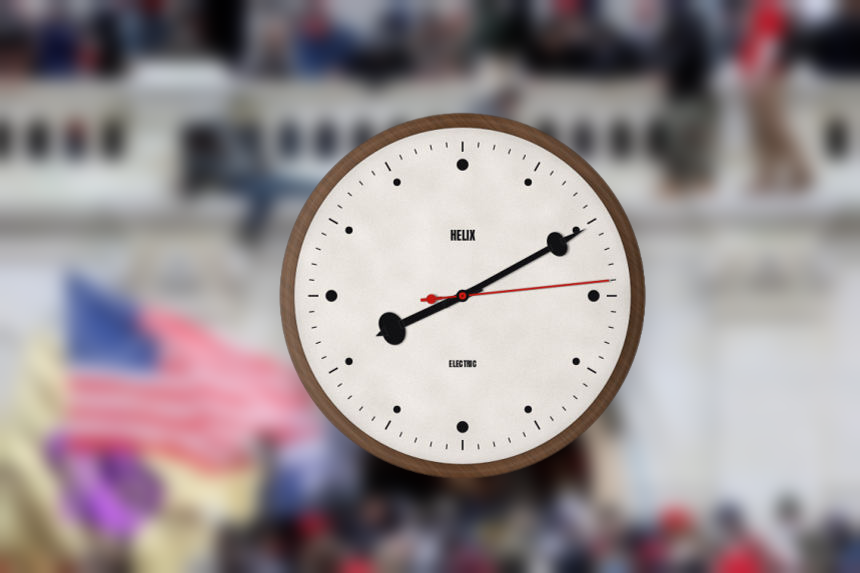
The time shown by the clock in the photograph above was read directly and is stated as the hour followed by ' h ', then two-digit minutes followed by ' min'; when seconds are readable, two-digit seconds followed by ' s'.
8 h 10 min 14 s
